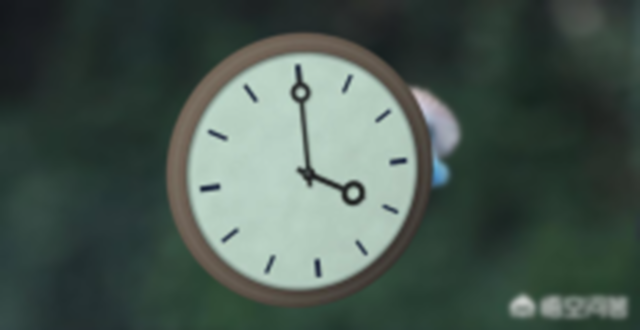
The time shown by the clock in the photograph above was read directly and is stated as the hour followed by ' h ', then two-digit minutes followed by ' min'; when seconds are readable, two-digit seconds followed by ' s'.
4 h 00 min
